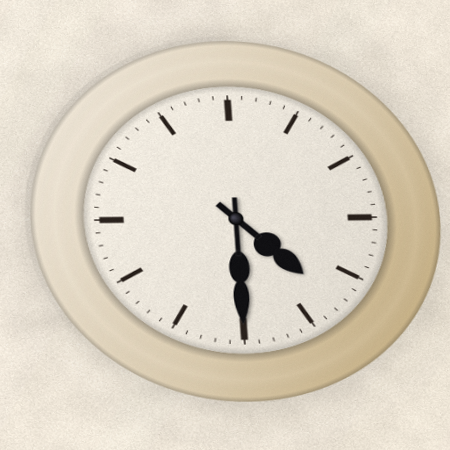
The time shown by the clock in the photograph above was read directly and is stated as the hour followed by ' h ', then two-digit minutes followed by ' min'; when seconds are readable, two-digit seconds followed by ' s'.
4 h 30 min
